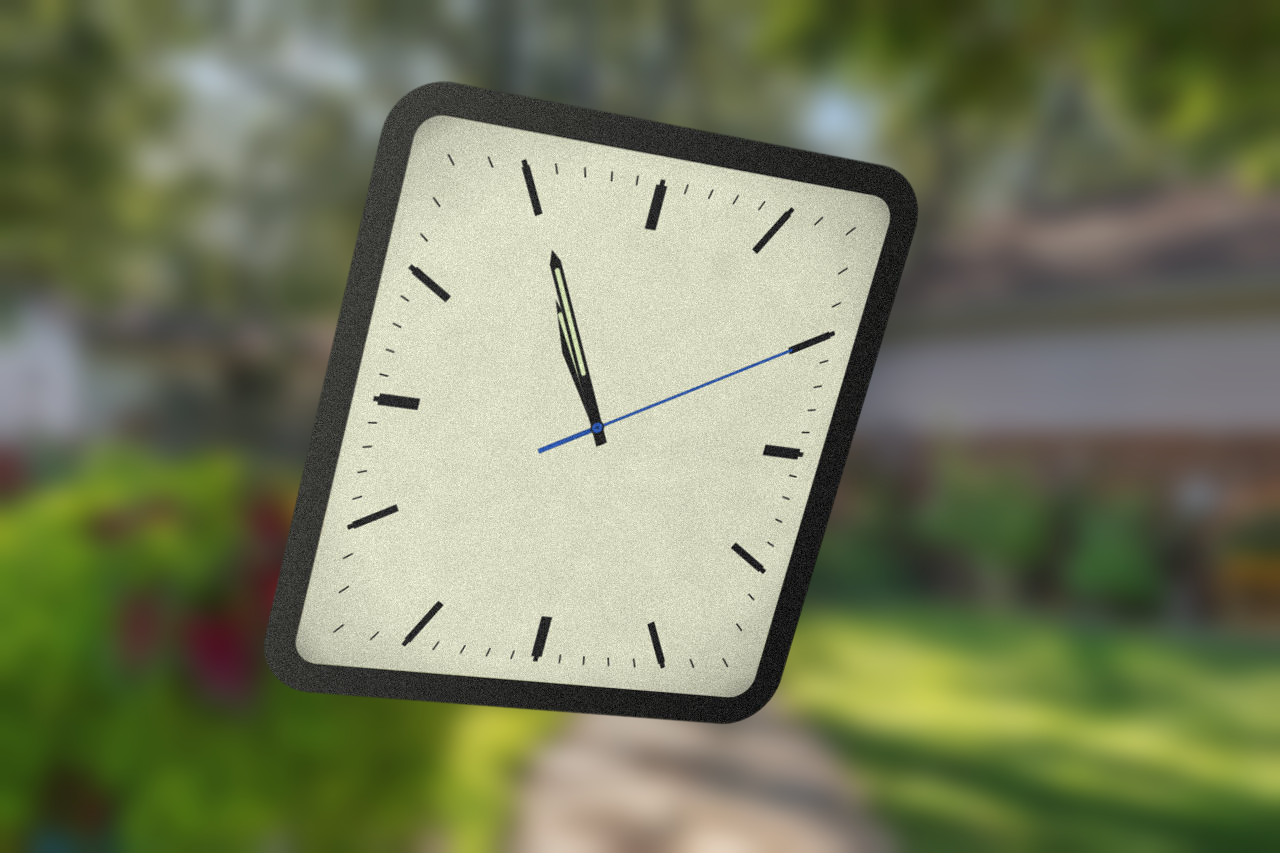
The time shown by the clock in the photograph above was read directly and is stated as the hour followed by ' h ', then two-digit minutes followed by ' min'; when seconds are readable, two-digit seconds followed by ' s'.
10 h 55 min 10 s
